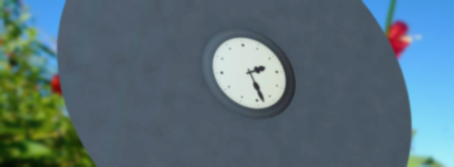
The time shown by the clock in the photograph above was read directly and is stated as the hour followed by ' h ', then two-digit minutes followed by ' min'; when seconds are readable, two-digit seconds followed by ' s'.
2 h 28 min
